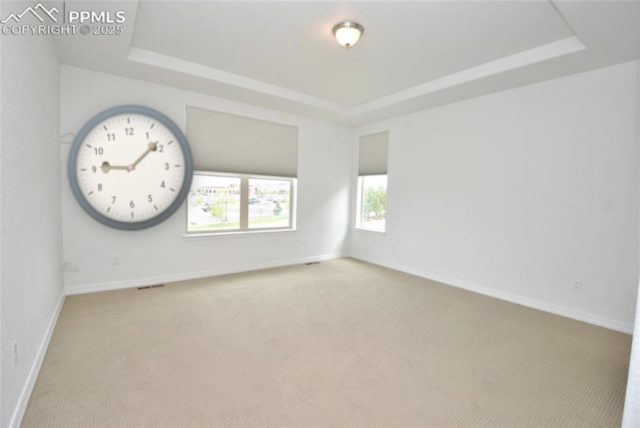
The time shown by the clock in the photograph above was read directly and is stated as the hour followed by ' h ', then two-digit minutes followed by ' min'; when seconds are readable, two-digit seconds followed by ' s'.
9 h 08 min
